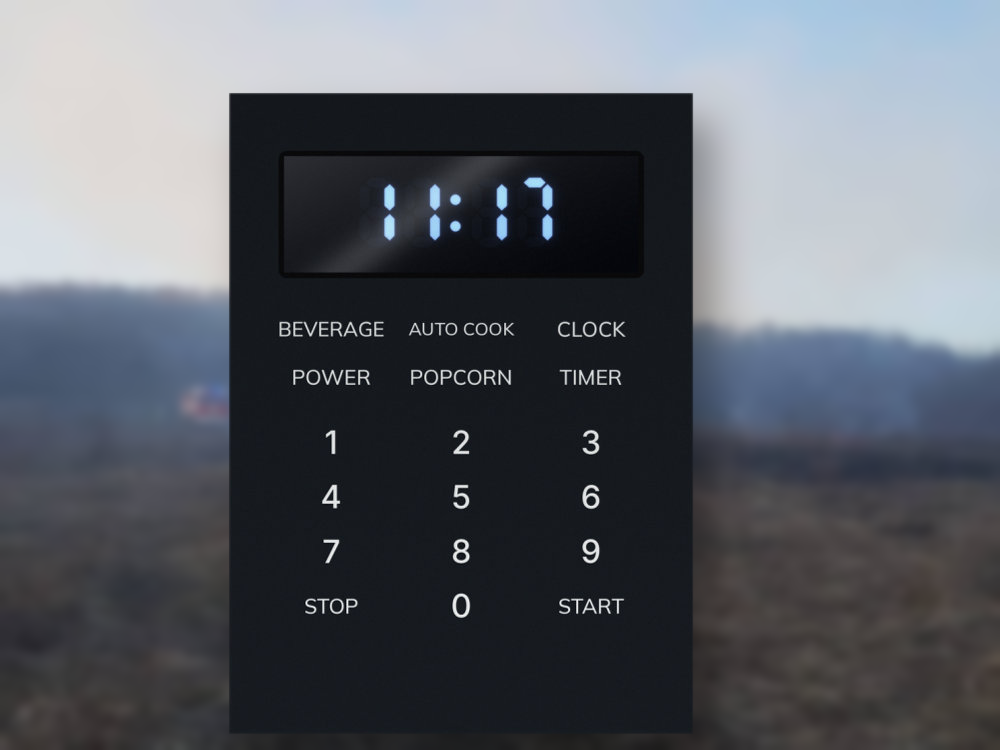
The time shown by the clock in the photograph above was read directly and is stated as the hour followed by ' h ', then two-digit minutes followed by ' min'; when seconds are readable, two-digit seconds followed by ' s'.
11 h 17 min
